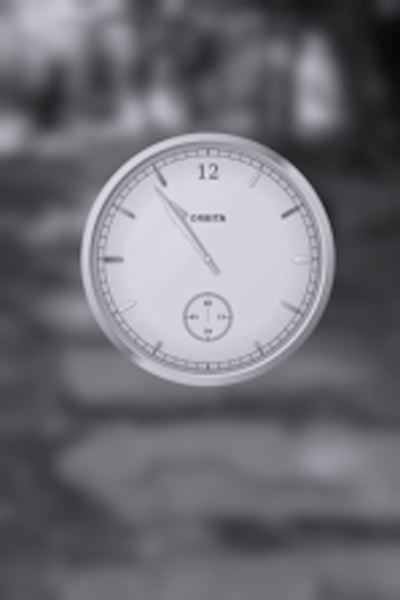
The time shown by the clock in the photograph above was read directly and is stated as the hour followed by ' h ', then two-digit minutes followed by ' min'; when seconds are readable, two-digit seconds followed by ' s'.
10 h 54 min
